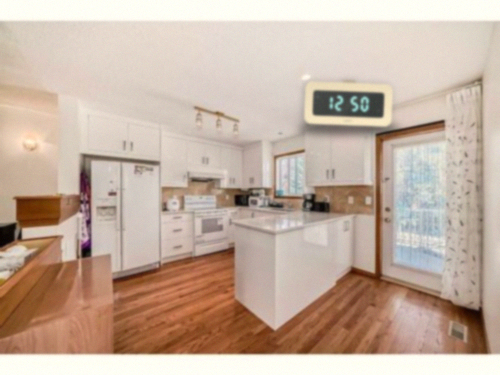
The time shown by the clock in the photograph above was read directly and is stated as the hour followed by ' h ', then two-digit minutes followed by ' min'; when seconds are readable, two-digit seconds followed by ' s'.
12 h 50 min
